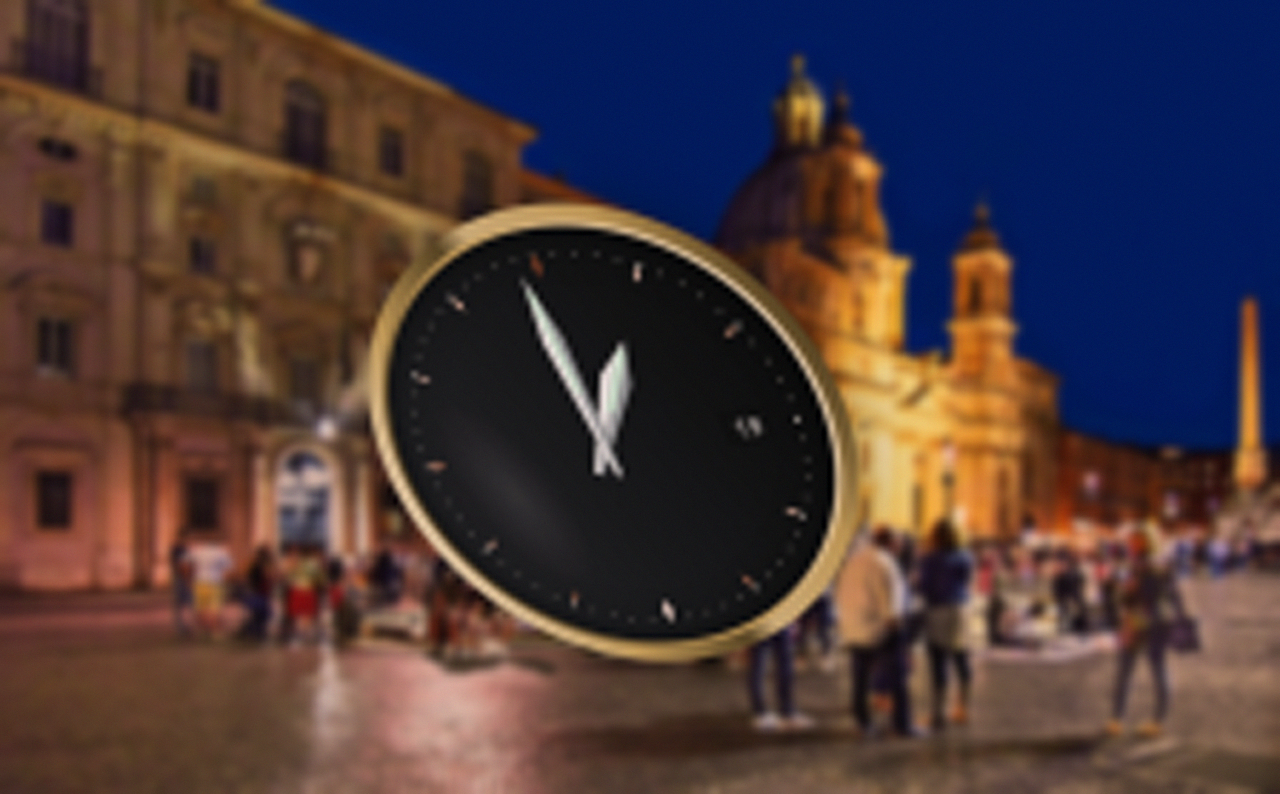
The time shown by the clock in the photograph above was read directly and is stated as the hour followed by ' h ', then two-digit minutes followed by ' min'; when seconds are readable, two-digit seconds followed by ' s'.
12 h 59 min
